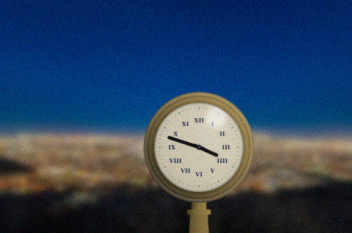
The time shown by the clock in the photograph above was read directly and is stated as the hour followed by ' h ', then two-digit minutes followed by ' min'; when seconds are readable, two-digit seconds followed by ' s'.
3 h 48 min
